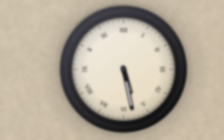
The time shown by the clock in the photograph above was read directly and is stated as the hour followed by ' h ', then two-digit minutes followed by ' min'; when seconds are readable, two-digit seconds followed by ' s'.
5 h 28 min
